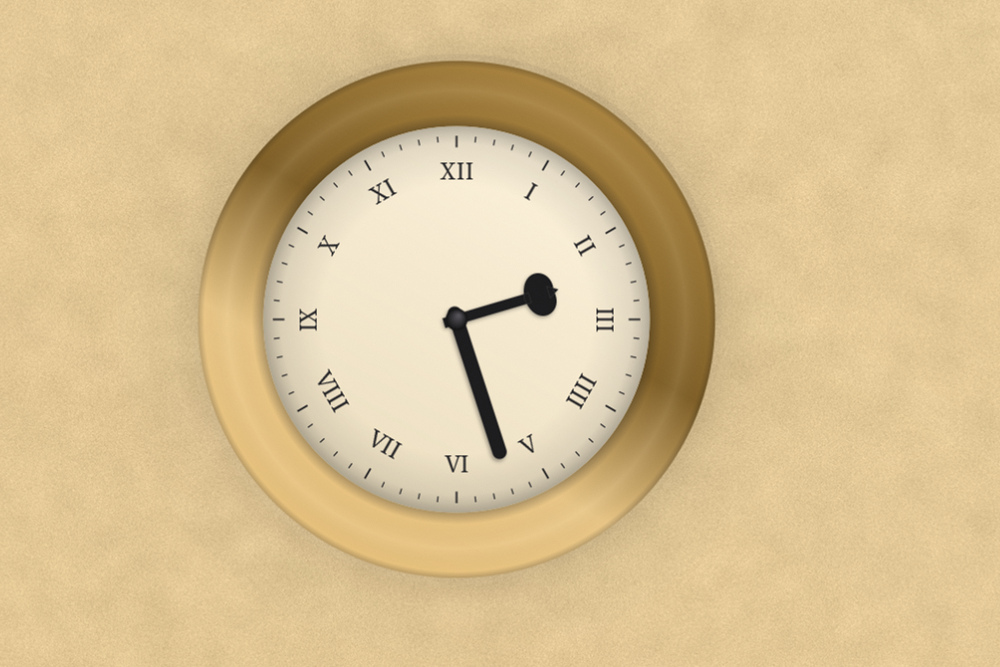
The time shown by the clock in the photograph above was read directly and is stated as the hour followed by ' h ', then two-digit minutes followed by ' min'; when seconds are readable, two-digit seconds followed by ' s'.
2 h 27 min
